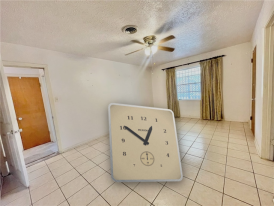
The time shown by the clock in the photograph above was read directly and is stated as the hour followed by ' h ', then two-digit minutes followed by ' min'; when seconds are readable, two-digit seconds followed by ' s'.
12 h 51 min
